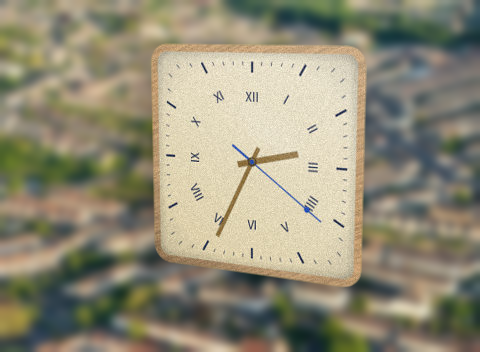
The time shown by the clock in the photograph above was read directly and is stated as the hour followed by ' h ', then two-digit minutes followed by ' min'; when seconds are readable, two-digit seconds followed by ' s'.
2 h 34 min 21 s
